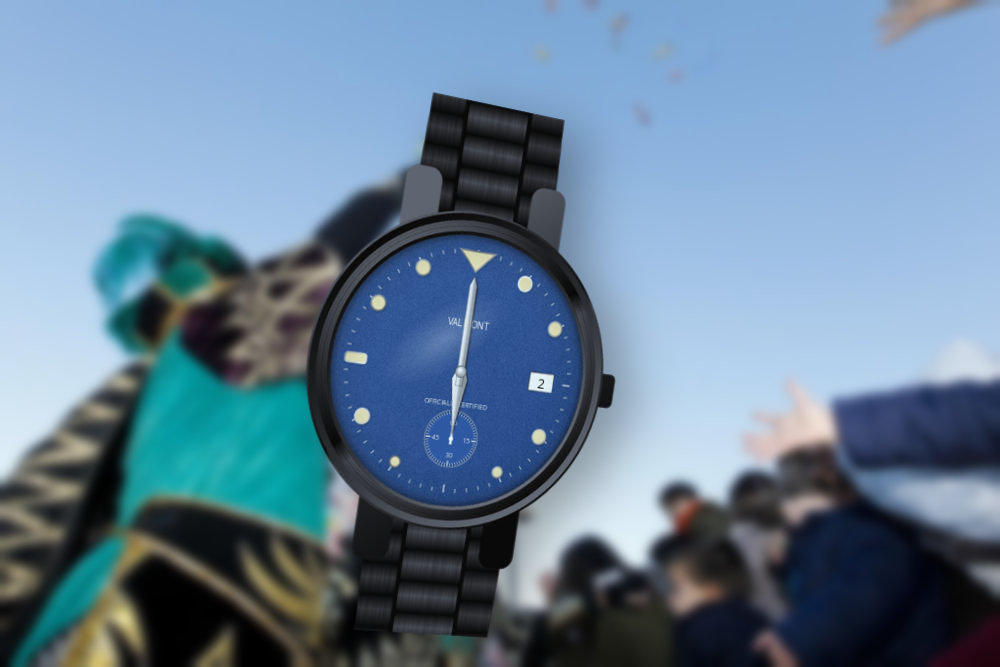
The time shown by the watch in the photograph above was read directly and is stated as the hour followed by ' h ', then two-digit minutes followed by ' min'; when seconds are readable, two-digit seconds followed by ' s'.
6 h 00 min
